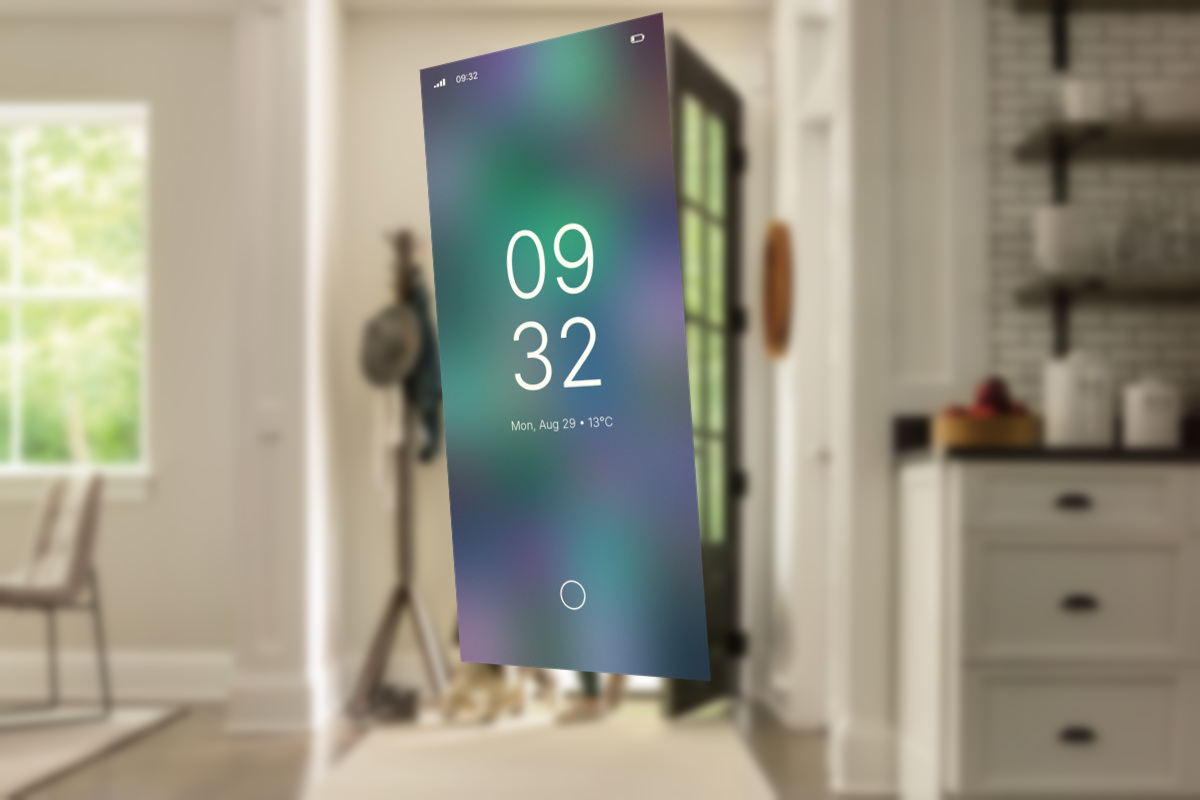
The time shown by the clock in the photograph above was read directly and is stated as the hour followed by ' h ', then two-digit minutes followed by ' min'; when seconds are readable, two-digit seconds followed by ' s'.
9 h 32 min
